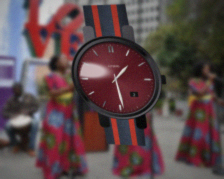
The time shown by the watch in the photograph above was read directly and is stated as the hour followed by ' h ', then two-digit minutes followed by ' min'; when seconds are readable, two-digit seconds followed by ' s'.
1 h 29 min
